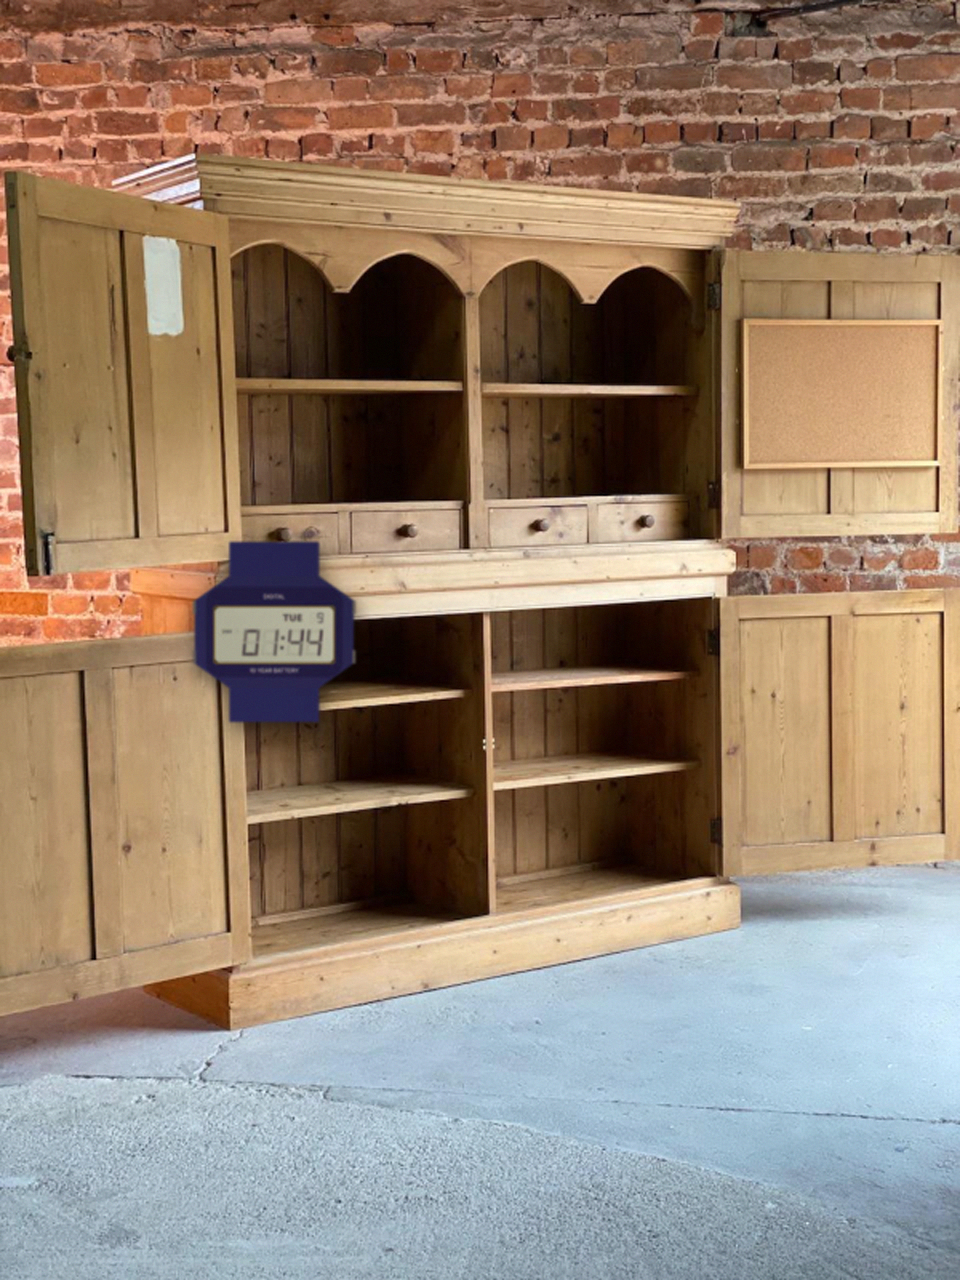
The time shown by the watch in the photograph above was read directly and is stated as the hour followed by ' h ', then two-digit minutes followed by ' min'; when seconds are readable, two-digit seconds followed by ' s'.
1 h 44 min
